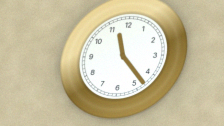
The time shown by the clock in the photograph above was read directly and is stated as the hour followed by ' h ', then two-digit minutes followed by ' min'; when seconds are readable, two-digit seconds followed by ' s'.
11 h 23 min
